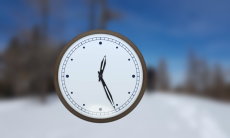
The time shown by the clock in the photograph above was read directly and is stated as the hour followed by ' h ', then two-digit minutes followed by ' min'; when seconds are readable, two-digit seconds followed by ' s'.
12 h 26 min
